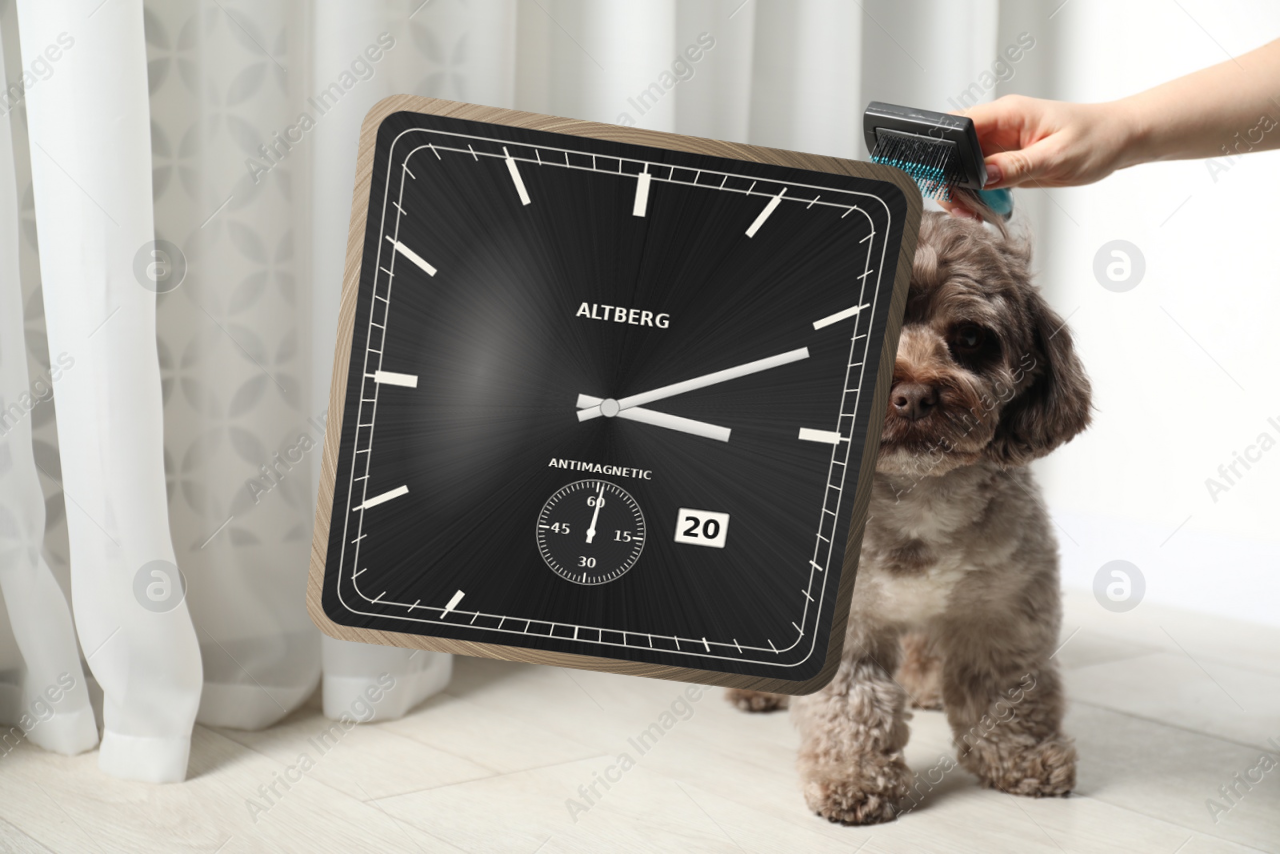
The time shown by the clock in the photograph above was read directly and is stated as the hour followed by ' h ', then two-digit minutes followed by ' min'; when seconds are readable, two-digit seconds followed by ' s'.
3 h 11 min 01 s
